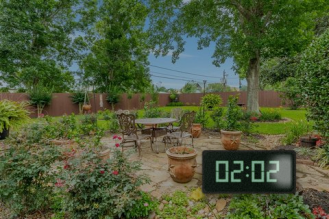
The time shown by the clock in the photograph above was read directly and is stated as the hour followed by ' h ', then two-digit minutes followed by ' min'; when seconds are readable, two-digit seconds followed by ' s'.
2 h 02 min
